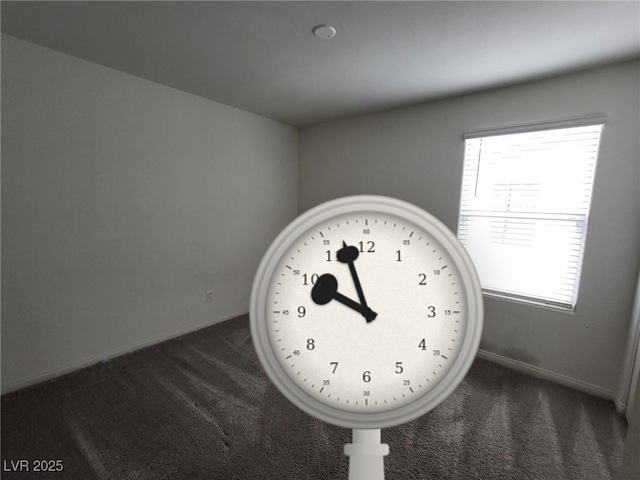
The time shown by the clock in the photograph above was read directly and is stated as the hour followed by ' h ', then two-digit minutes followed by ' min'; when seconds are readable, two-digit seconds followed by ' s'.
9 h 57 min
